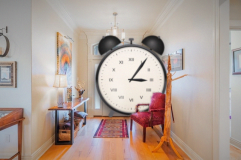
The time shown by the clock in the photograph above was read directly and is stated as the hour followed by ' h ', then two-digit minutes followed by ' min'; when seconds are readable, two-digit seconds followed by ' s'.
3 h 06 min
